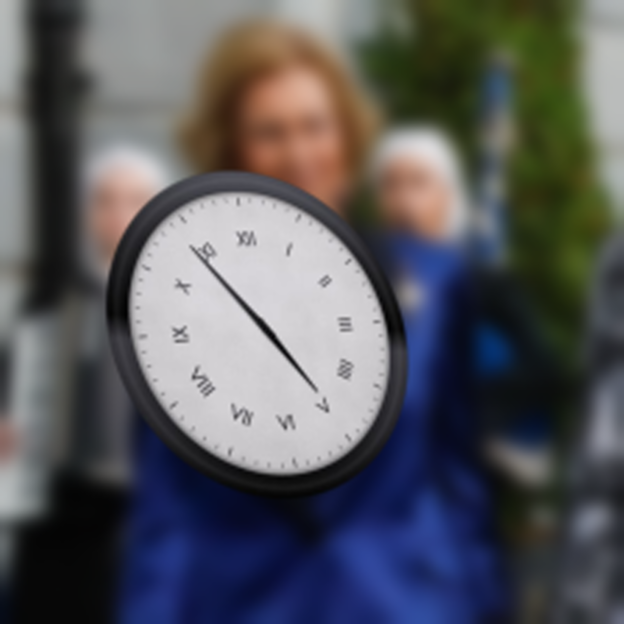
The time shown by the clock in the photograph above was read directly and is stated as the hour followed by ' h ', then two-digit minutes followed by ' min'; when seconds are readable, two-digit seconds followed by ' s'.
4 h 54 min
